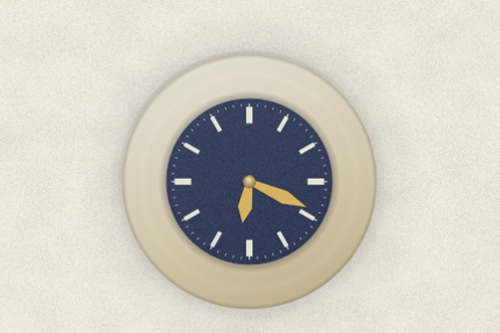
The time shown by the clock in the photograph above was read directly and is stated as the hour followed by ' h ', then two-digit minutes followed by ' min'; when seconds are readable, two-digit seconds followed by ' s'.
6 h 19 min
